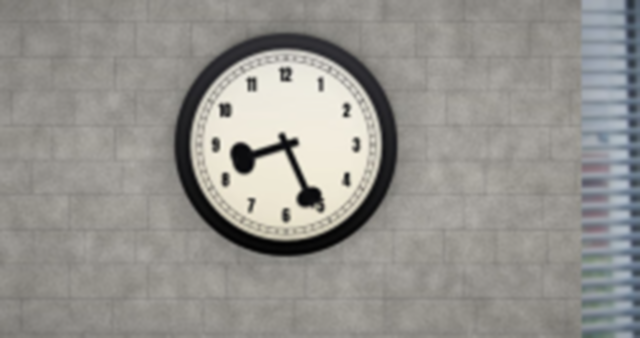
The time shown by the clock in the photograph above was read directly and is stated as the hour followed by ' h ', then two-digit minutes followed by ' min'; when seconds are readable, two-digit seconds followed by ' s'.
8 h 26 min
